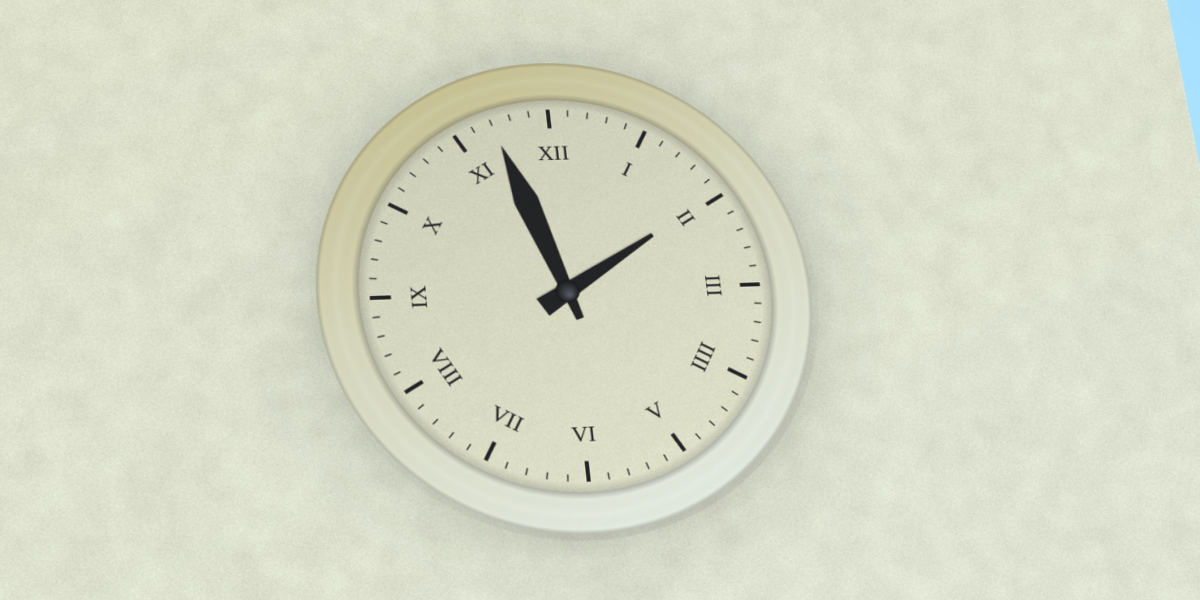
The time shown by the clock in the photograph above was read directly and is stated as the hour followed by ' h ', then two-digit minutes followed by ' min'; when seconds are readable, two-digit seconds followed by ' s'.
1 h 57 min
